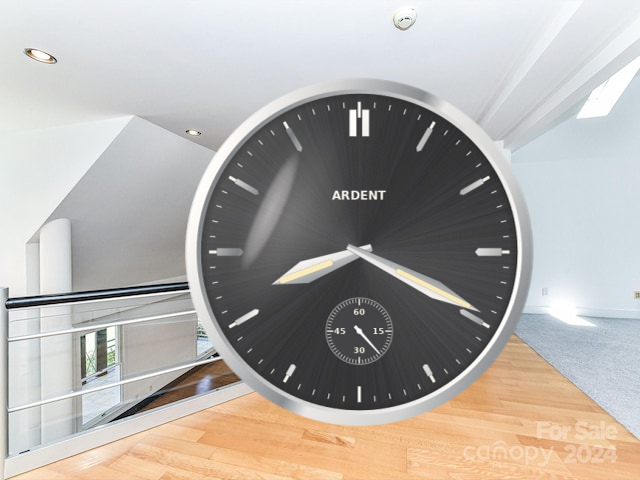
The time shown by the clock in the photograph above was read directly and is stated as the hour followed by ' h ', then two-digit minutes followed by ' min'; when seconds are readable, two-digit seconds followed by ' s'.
8 h 19 min 23 s
